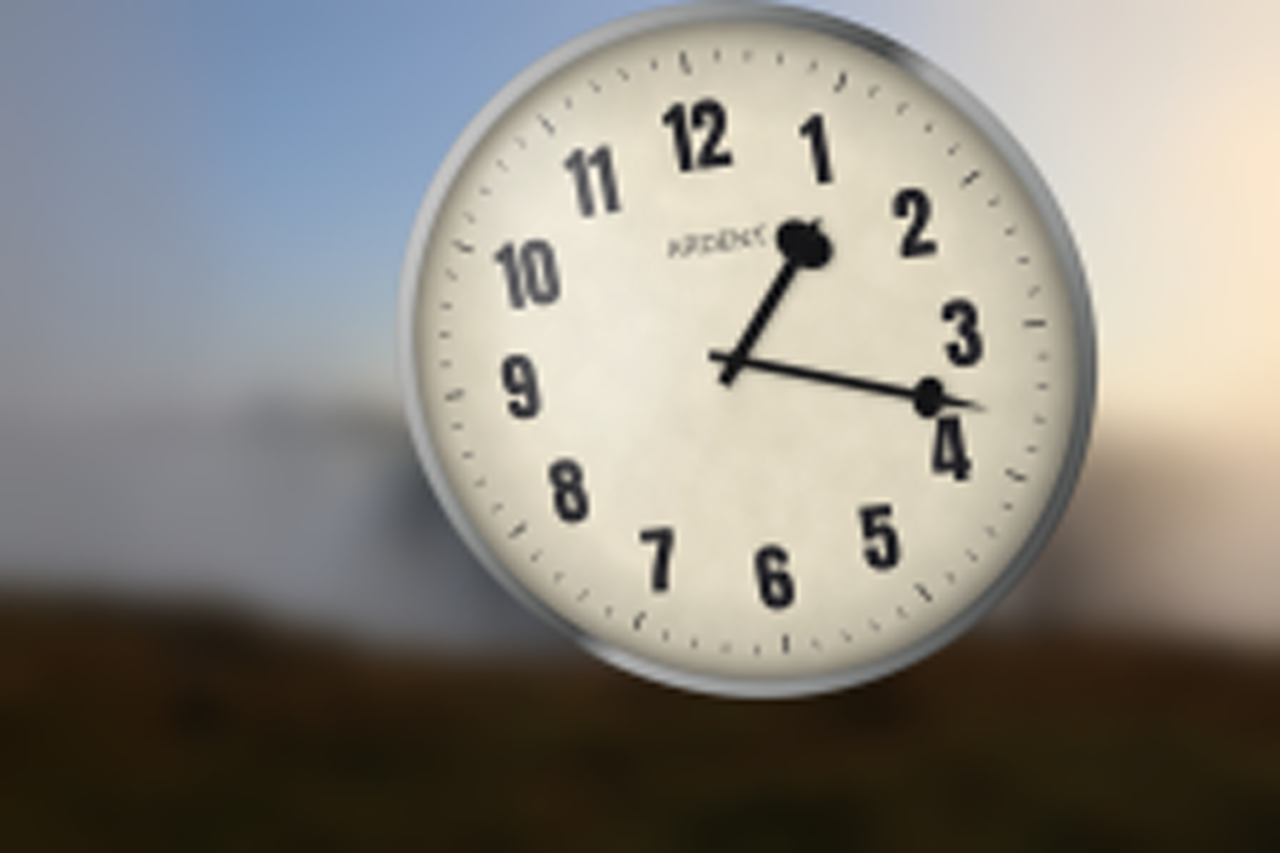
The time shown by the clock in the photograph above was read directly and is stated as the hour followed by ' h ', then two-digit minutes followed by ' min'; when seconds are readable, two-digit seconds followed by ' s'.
1 h 18 min
